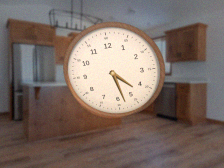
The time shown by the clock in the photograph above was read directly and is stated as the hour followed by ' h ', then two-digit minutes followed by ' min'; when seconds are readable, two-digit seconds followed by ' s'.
4 h 28 min
